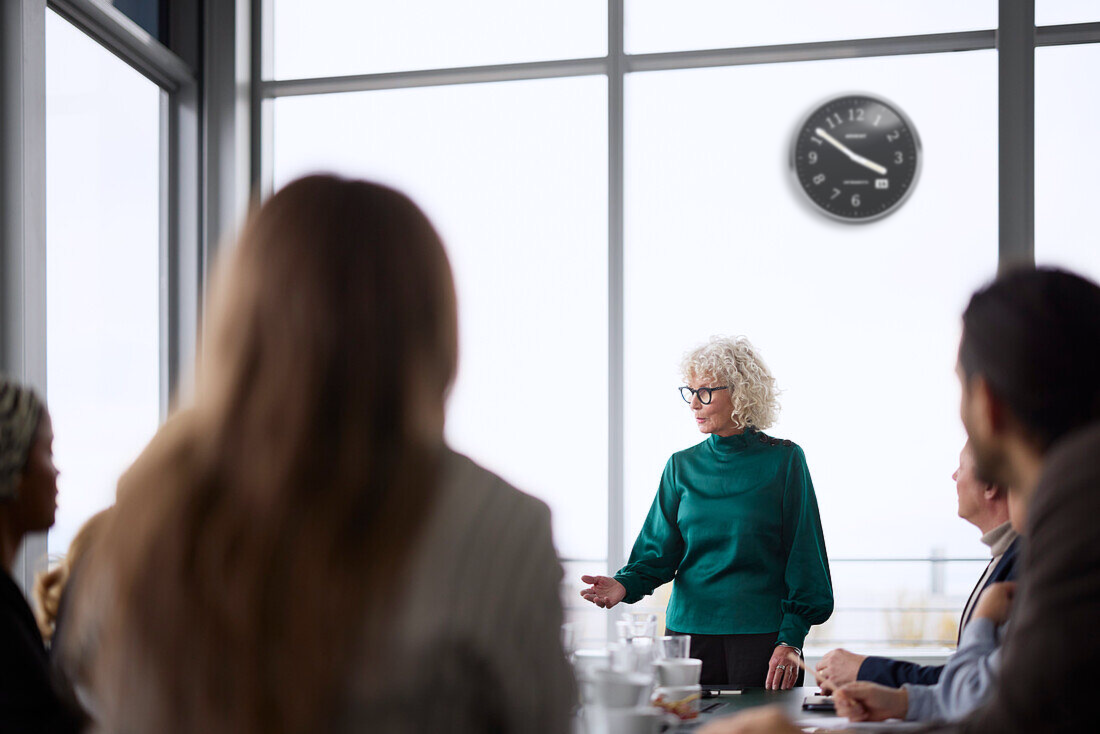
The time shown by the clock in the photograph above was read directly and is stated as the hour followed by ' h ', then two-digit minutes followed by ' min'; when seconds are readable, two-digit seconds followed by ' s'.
3 h 51 min
